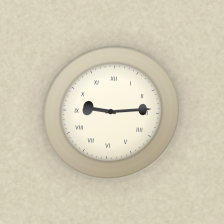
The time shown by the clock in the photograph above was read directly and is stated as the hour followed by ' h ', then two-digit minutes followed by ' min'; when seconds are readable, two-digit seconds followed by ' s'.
9 h 14 min
